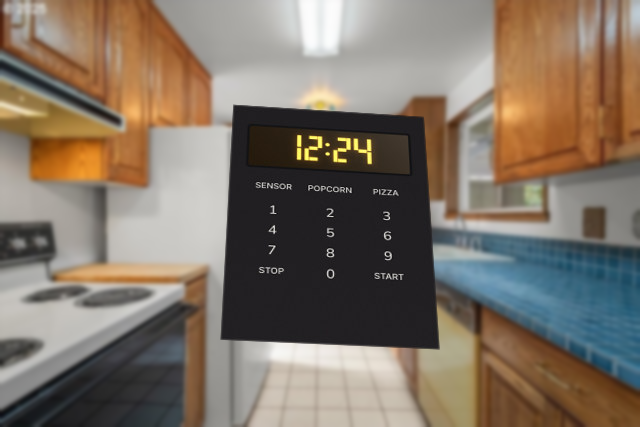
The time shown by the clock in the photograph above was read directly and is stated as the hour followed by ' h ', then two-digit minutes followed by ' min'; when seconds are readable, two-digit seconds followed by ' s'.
12 h 24 min
